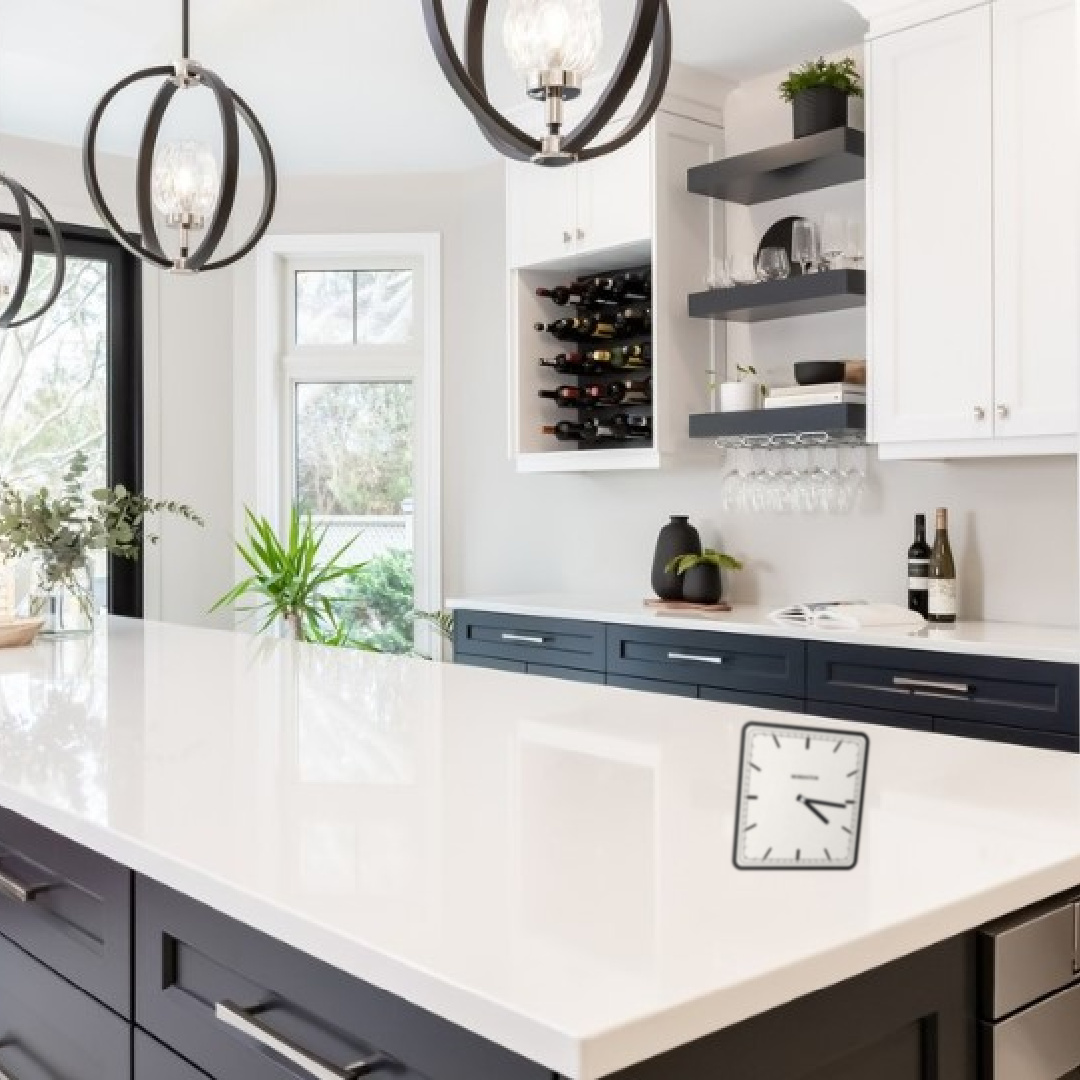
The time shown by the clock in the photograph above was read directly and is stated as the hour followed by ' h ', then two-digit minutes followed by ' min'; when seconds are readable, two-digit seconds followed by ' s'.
4 h 16 min
